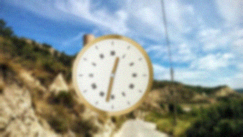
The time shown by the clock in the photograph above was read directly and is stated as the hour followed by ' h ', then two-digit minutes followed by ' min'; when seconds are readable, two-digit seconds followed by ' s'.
12 h 32 min
